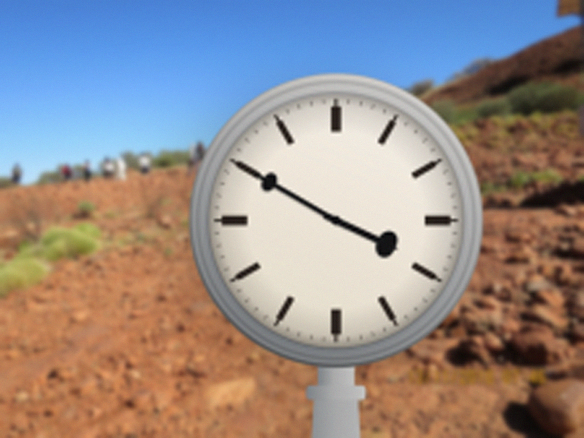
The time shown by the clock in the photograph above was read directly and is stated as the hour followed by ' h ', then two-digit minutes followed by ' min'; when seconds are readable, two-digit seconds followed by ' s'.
3 h 50 min
